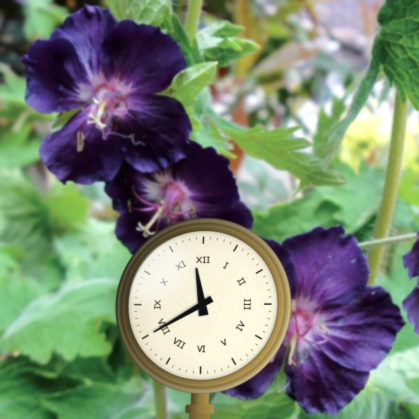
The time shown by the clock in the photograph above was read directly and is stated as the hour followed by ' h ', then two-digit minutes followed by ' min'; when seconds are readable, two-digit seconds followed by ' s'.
11 h 40 min
